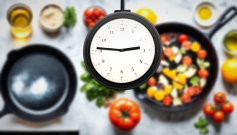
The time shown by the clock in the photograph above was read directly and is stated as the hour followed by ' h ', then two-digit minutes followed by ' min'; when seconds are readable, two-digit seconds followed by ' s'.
2 h 46 min
